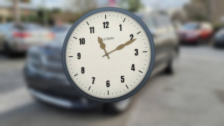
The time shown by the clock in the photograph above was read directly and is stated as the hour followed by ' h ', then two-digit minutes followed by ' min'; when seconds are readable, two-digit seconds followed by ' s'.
11 h 11 min
